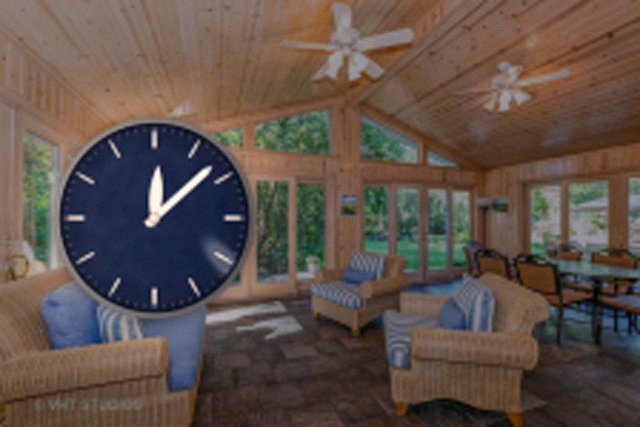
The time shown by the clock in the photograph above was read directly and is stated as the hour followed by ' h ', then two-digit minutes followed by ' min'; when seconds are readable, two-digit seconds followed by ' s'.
12 h 08 min
